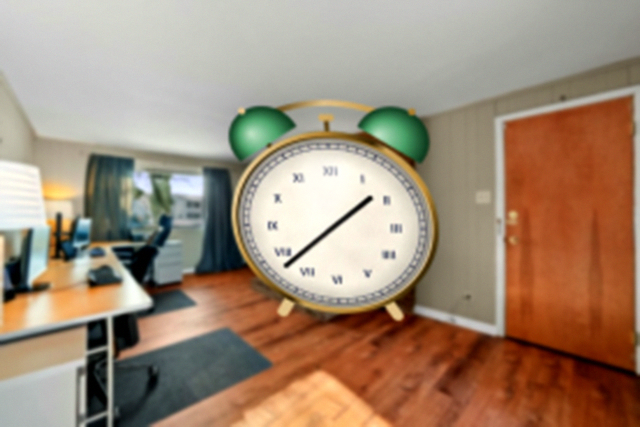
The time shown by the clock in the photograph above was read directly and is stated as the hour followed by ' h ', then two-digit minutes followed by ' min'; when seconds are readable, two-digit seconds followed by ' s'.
1 h 38 min
